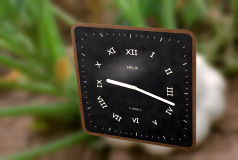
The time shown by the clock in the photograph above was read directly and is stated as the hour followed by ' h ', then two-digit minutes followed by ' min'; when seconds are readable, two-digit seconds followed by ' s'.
9 h 18 min
